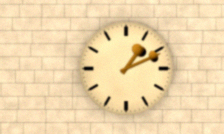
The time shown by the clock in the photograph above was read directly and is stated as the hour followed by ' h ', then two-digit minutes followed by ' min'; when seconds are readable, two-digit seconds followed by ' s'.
1 h 11 min
